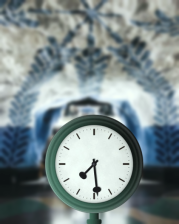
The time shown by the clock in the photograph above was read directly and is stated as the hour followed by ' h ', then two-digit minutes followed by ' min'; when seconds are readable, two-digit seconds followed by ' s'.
7 h 29 min
